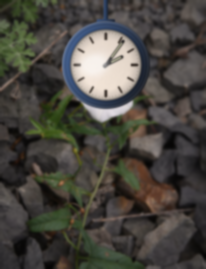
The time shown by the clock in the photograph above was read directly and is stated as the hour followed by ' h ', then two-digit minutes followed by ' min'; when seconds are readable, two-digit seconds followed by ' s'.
2 h 06 min
